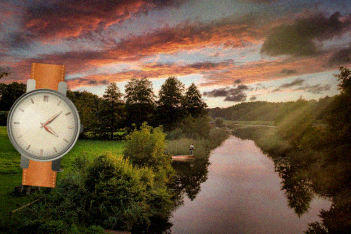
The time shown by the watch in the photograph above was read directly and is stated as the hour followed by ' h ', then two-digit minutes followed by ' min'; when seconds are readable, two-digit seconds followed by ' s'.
4 h 08 min
